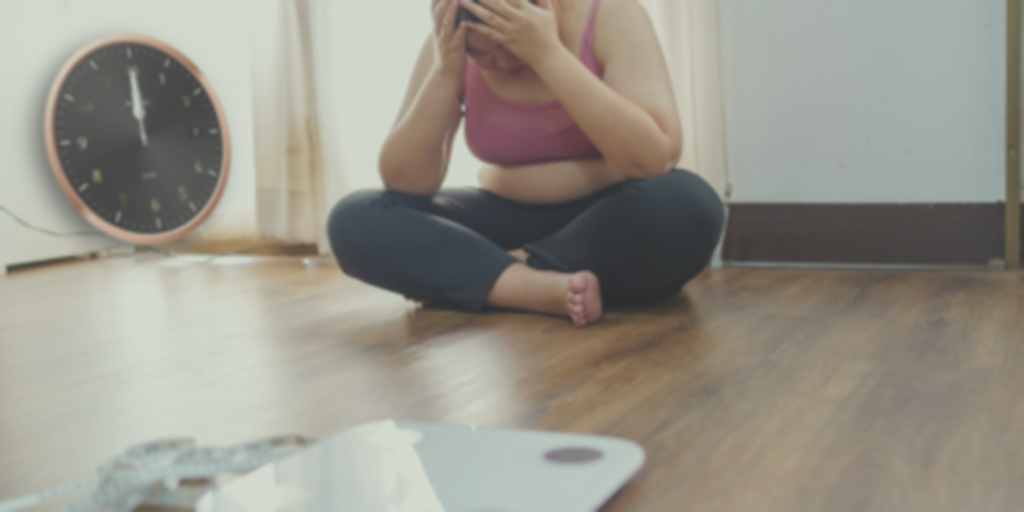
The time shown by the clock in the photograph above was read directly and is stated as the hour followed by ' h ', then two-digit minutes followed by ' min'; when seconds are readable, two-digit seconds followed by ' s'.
12 h 00 min
